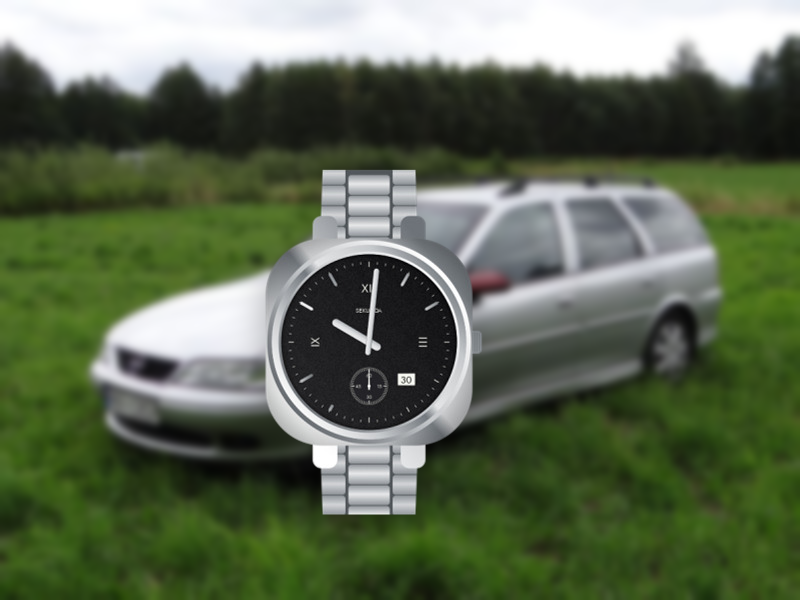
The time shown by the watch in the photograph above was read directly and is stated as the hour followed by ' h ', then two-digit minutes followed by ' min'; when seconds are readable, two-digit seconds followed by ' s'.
10 h 01 min
